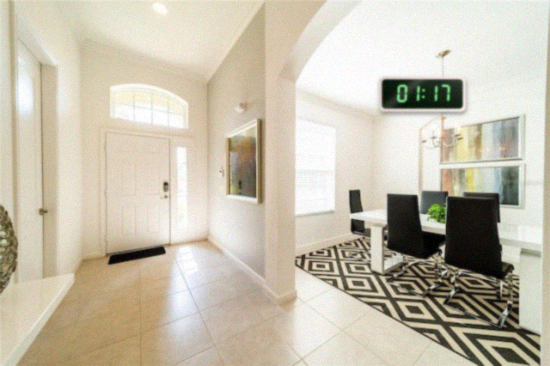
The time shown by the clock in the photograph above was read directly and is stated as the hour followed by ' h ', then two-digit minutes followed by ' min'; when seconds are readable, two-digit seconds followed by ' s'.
1 h 17 min
